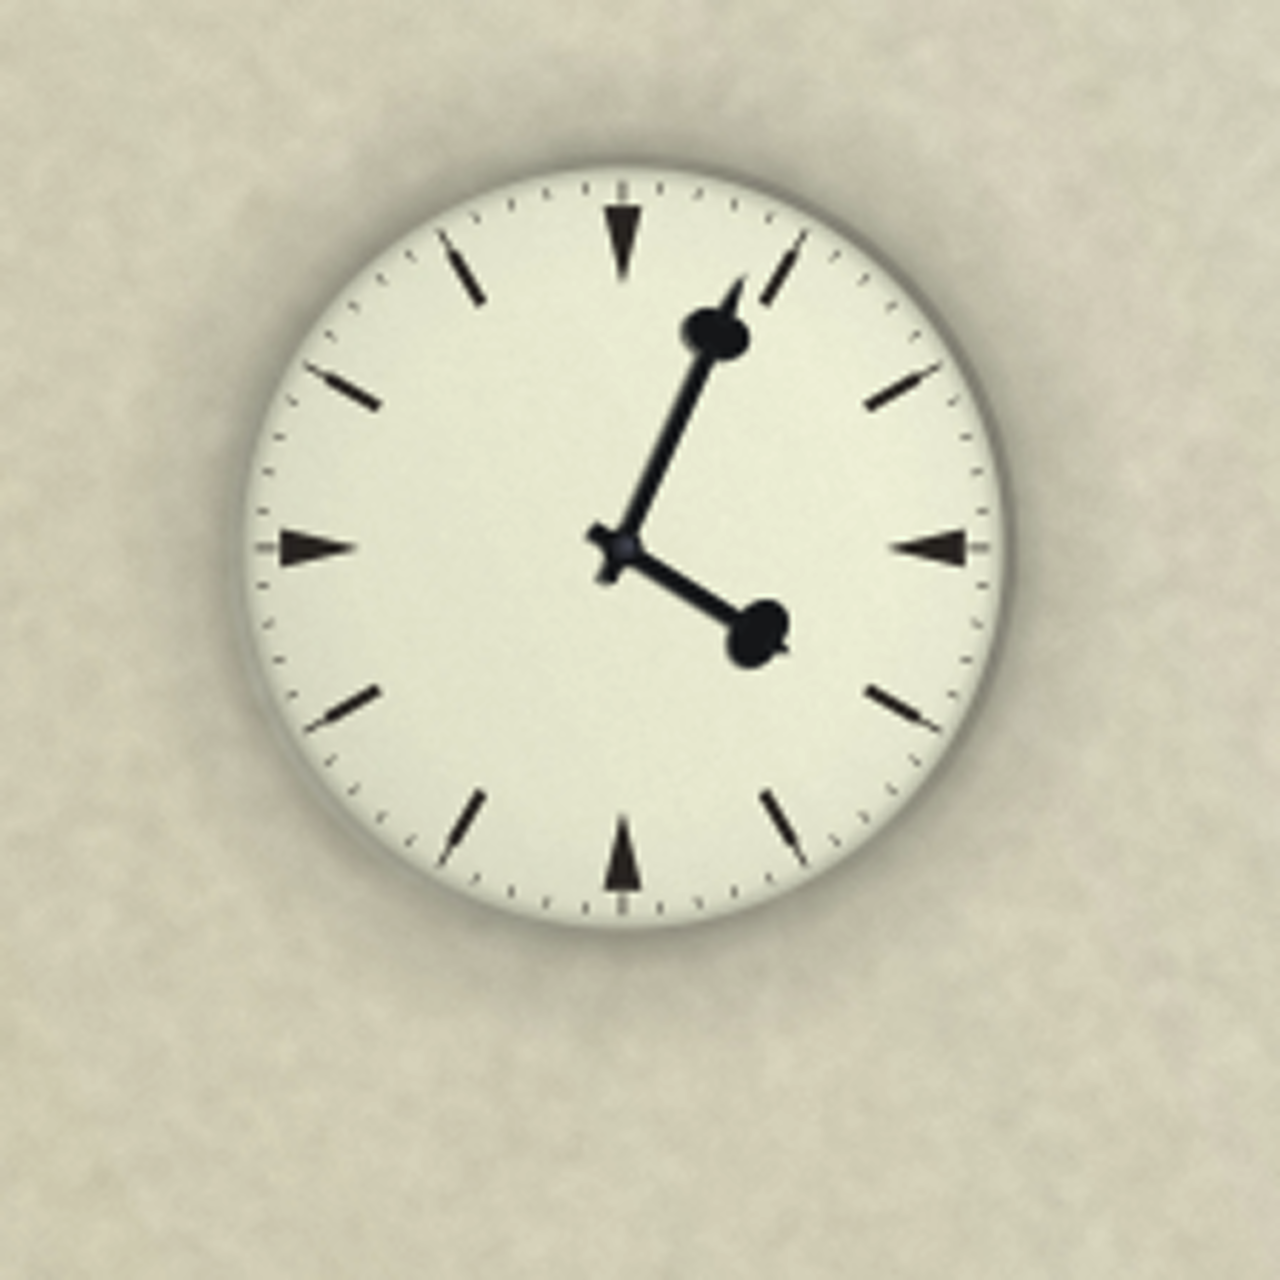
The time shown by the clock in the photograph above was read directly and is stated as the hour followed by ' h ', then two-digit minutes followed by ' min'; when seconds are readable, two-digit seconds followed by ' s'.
4 h 04 min
